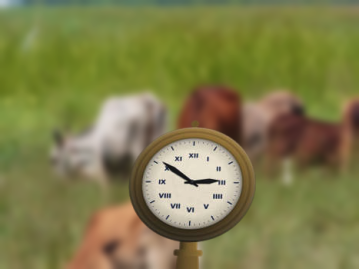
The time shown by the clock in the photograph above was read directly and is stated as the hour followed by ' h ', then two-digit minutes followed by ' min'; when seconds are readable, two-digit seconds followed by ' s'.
2 h 51 min
